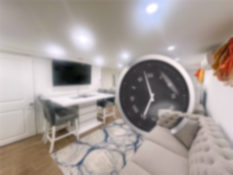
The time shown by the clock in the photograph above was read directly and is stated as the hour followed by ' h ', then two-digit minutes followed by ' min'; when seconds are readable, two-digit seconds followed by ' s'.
6 h 58 min
